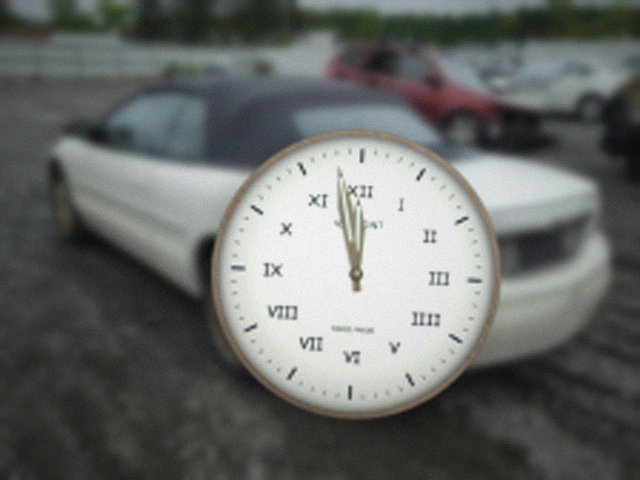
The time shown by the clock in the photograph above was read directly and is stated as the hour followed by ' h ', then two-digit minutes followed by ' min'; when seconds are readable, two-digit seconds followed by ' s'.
11 h 58 min
